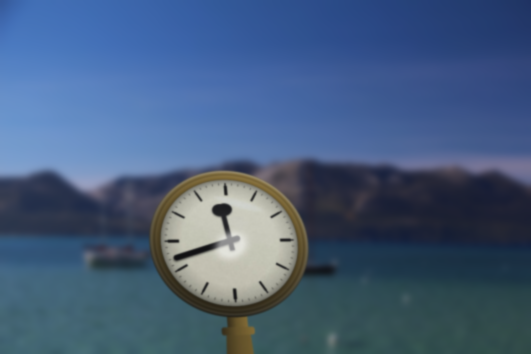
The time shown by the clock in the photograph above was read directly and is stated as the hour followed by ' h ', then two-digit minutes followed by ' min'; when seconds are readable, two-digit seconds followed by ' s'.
11 h 42 min
